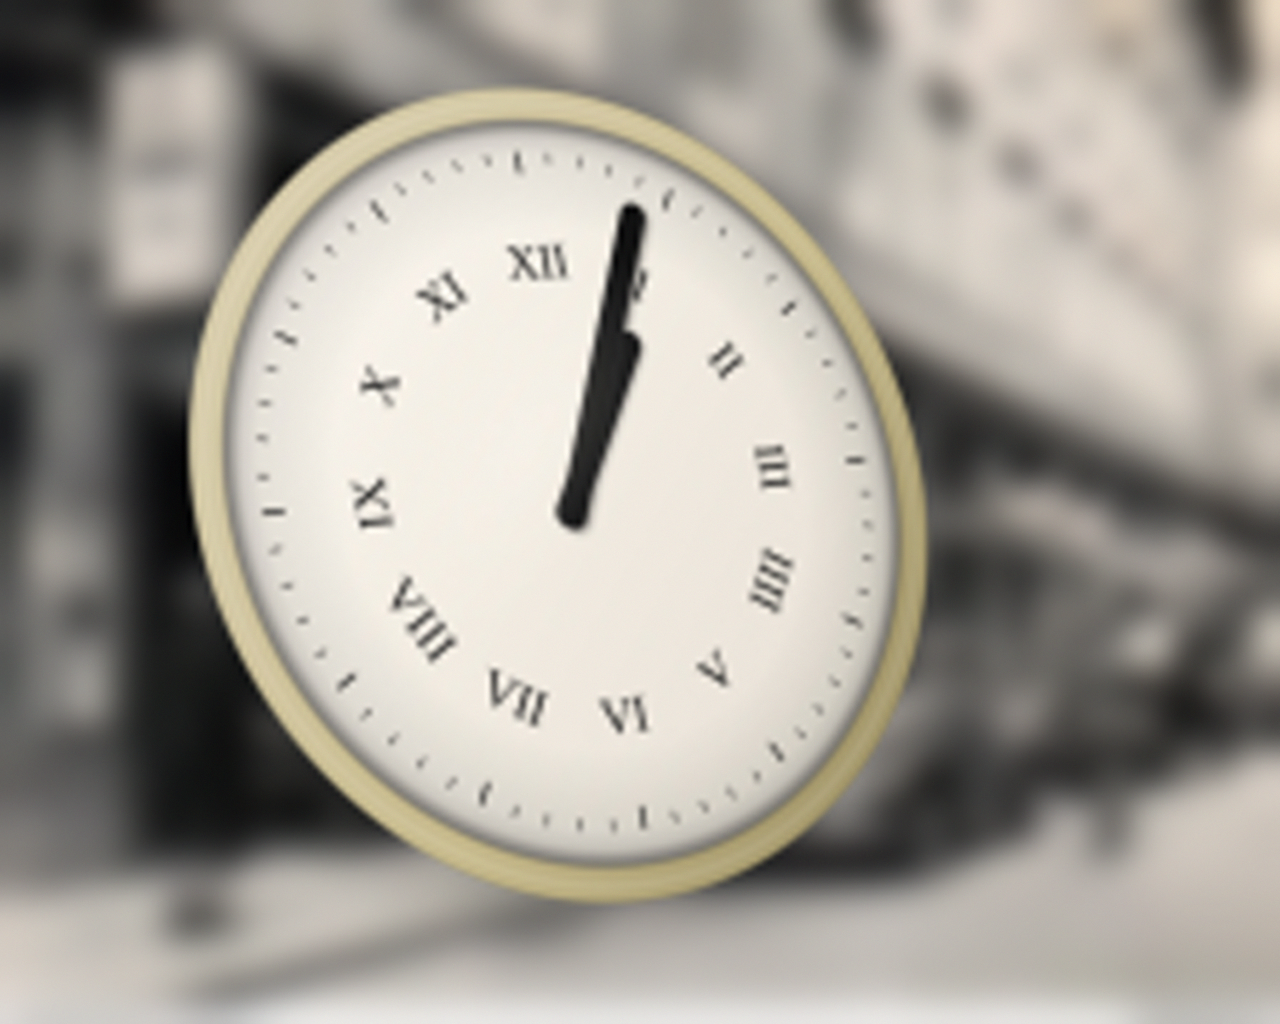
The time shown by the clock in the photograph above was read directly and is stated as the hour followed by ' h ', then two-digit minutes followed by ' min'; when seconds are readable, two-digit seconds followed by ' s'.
1 h 04 min
